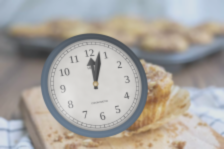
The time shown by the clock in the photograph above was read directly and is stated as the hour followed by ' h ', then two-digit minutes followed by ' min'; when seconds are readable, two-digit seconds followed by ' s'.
12 h 03 min
